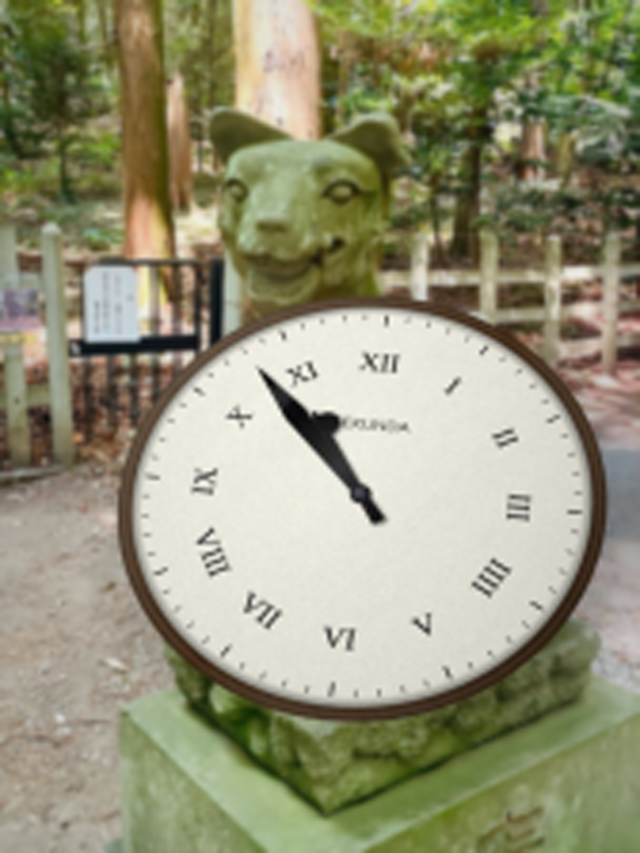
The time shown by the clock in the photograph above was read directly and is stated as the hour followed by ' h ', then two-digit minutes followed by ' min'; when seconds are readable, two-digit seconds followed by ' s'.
10 h 53 min
